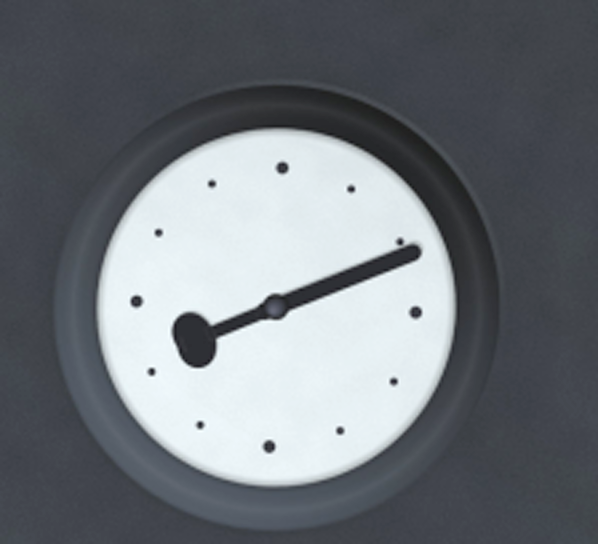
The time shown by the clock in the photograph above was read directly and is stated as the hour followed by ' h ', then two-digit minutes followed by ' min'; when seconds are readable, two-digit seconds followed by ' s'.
8 h 11 min
